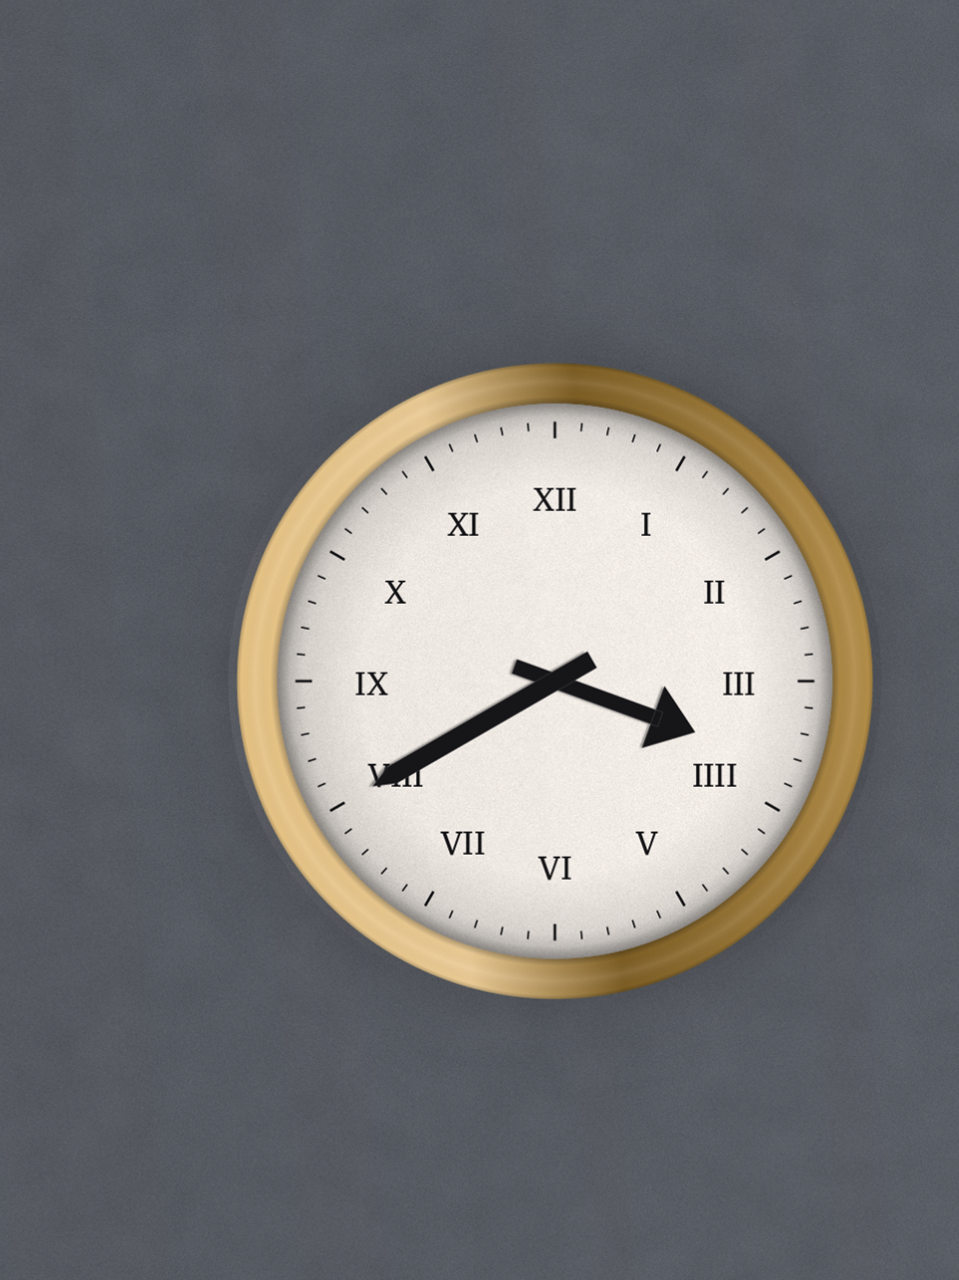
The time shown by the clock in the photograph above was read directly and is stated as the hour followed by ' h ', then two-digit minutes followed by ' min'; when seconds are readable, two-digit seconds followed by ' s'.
3 h 40 min
